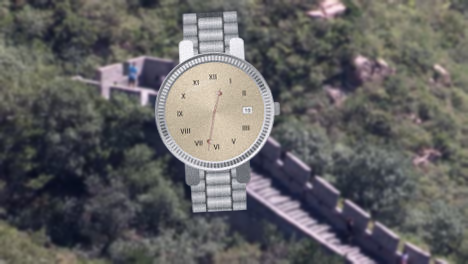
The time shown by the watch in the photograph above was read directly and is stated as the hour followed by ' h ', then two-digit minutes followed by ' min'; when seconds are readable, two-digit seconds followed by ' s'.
12 h 32 min
